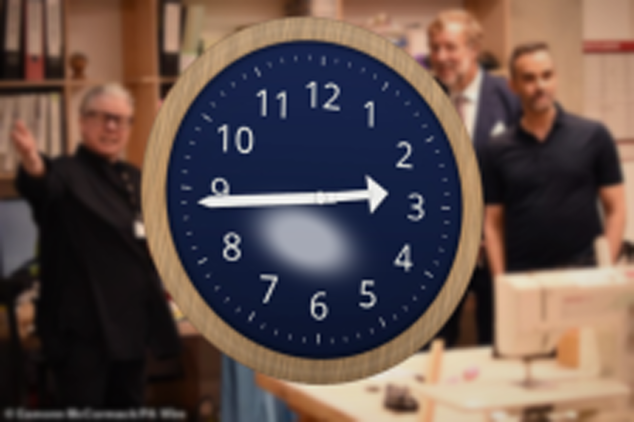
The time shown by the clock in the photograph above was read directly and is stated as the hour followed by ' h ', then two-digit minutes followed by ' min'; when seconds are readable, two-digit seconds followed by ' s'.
2 h 44 min
